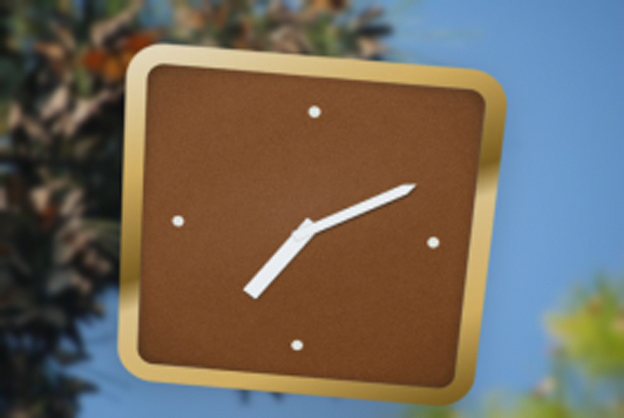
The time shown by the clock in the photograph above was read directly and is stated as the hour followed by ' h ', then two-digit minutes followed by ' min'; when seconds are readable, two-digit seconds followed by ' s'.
7 h 10 min
